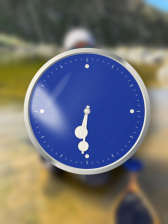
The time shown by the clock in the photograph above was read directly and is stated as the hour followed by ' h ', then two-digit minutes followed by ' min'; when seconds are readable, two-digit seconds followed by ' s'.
6 h 31 min
